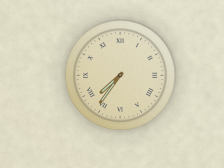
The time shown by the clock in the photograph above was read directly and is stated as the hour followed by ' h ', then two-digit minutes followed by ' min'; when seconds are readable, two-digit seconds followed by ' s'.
7 h 36 min
